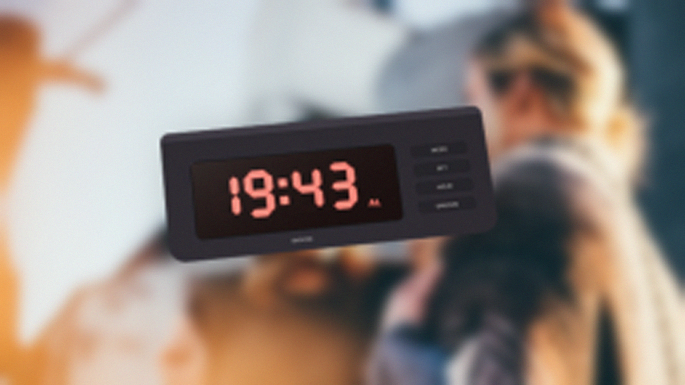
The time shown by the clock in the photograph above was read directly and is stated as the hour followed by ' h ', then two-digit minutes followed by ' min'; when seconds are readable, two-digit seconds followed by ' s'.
19 h 43 min
